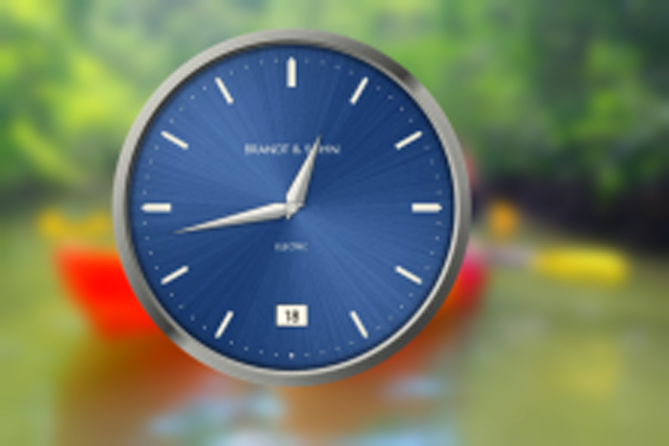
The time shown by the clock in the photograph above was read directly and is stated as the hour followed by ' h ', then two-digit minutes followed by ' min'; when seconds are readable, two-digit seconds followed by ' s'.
12 h 43 min
